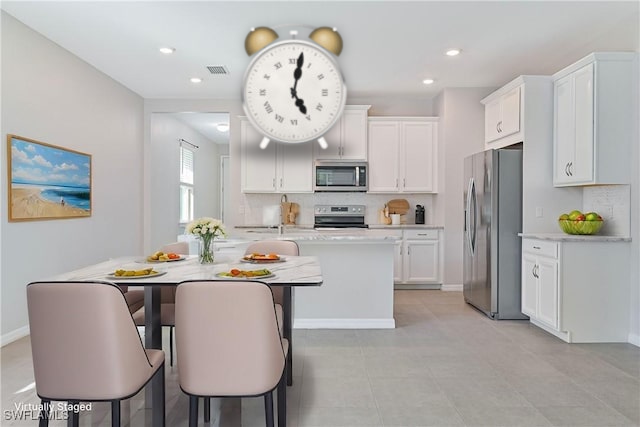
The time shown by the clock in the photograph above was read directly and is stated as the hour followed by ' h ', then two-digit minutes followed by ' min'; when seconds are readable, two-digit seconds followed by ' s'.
5 h 02 min
